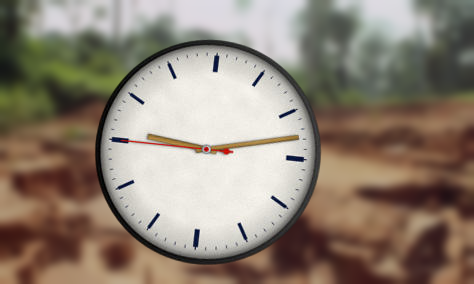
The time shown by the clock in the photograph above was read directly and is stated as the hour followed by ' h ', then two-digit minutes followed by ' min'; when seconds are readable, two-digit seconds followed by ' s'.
9 h 12 min 45 s
